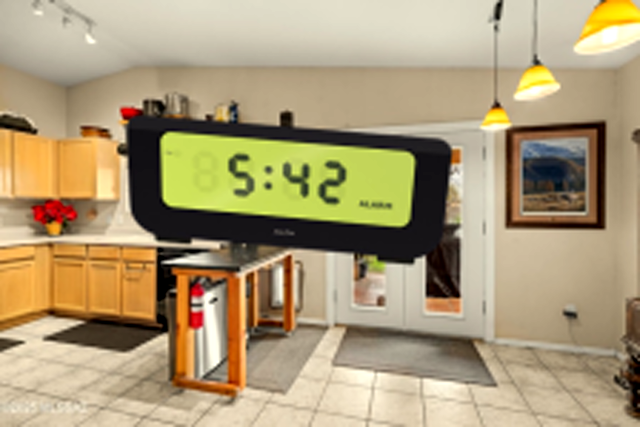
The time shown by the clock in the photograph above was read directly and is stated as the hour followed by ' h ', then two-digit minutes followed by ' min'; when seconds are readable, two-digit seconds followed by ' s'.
5 h 42 min
